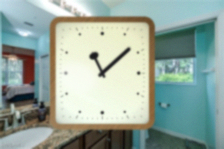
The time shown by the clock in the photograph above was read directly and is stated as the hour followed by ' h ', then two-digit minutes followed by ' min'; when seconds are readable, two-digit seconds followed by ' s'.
11 h 08 min
